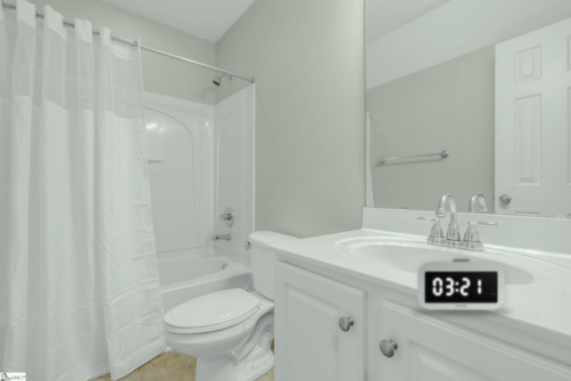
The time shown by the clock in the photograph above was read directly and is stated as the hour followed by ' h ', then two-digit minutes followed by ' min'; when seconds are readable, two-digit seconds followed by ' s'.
3 h 21 min
